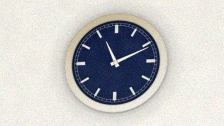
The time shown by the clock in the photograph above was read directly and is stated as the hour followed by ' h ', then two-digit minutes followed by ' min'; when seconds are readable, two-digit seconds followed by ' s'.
11 h 11 min
